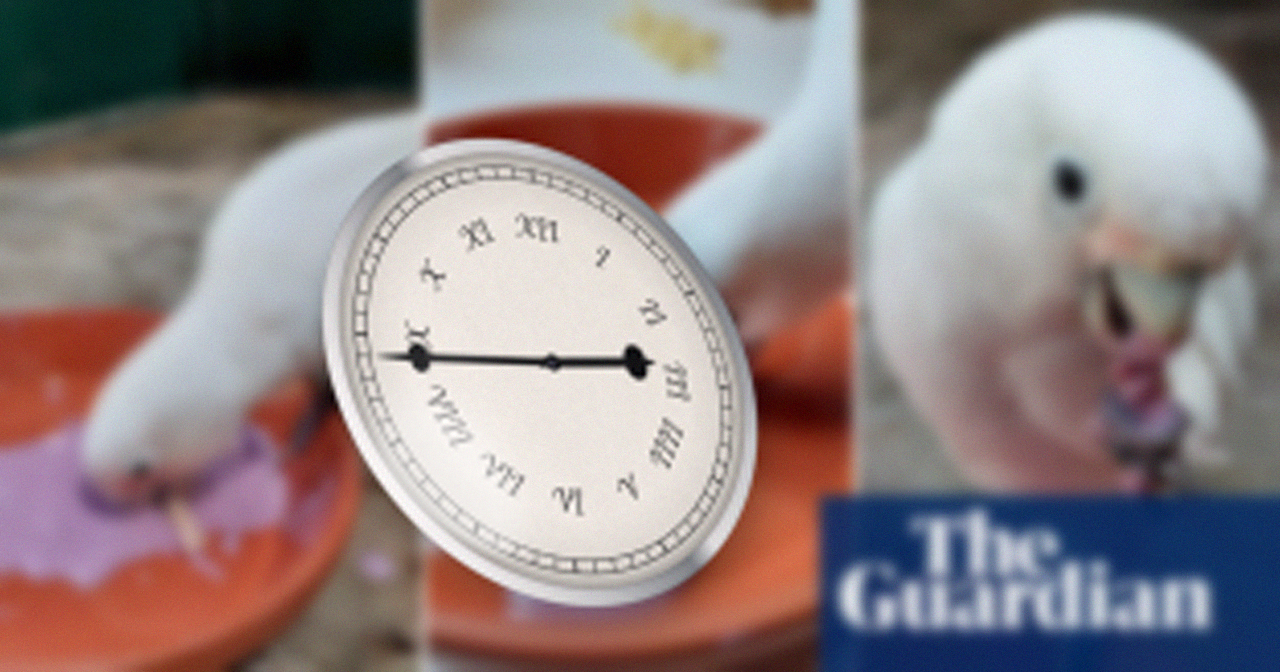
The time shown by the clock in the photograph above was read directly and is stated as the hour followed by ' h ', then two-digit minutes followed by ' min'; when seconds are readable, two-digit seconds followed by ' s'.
2 h 44 min
